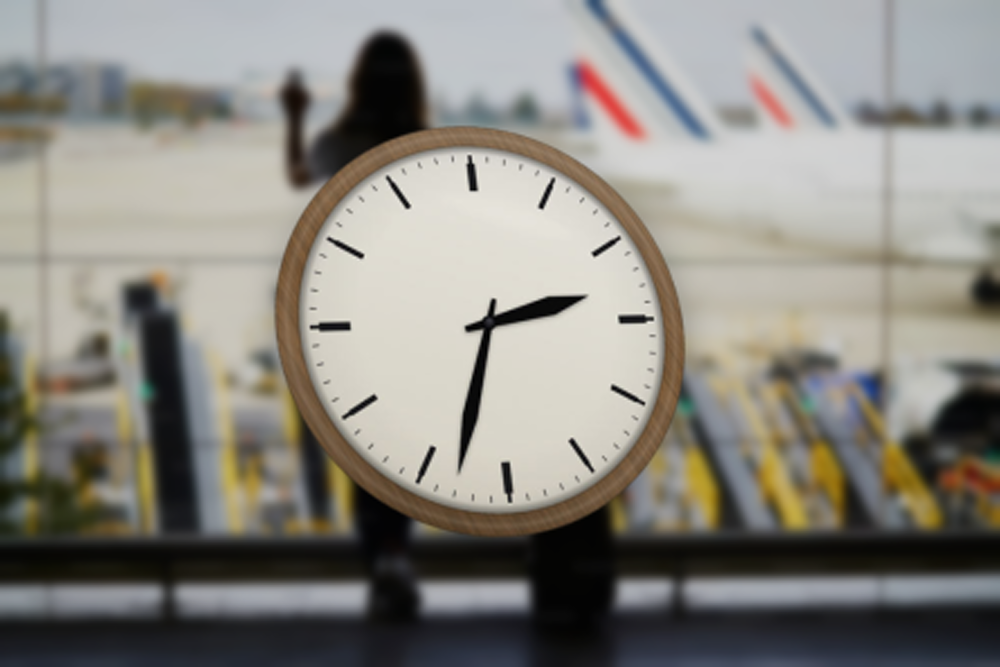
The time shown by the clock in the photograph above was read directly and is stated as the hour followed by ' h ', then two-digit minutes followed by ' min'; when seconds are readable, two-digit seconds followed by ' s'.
2 h 33 min
